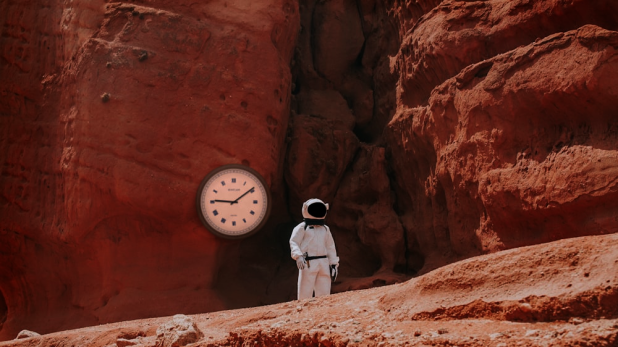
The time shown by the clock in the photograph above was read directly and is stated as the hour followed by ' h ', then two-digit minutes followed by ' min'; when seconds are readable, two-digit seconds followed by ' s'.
9 h 09 min
